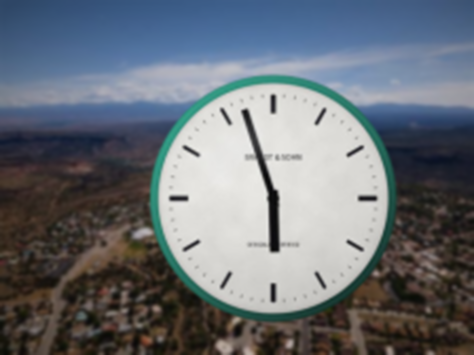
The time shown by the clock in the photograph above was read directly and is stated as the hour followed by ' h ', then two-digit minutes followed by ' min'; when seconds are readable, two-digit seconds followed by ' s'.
5 h 57 min
